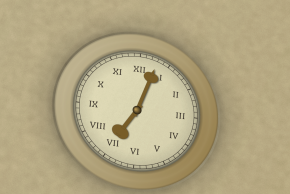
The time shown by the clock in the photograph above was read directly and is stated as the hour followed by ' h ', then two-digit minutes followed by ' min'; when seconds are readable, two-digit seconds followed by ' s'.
7 h 03 min
